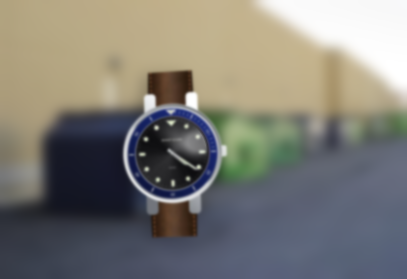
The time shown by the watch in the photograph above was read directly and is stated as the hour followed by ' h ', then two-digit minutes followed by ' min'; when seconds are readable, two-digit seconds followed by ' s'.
4 h 21 min
